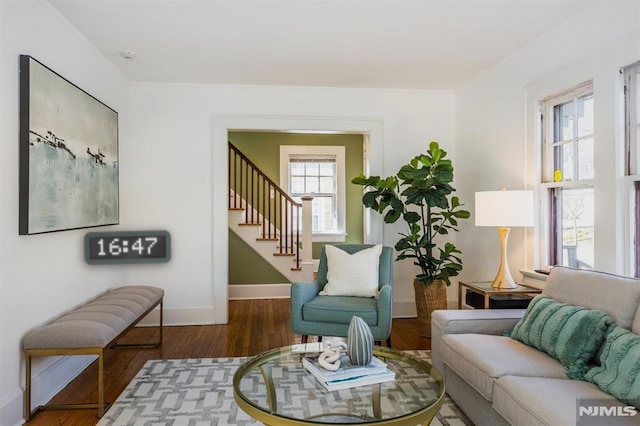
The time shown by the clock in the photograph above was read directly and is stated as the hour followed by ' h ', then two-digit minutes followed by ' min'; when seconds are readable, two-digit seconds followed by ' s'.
16 h 47 min
